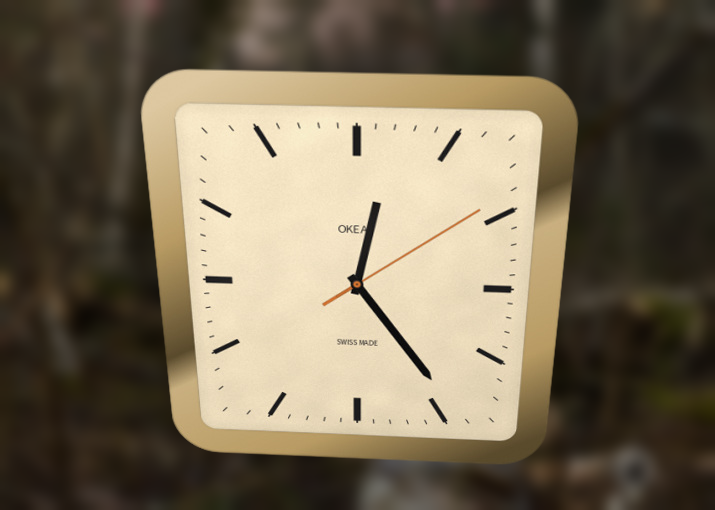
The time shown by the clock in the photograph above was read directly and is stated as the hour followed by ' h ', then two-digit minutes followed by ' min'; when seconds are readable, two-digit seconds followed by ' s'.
12 h 24 min 09 s
